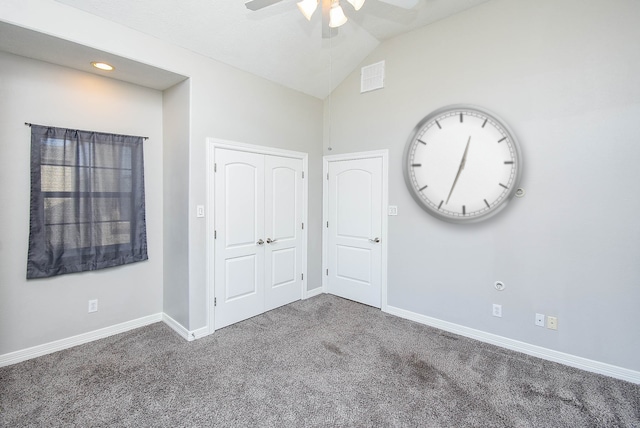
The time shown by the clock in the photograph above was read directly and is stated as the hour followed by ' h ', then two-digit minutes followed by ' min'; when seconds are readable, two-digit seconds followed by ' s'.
12 h 34 min
